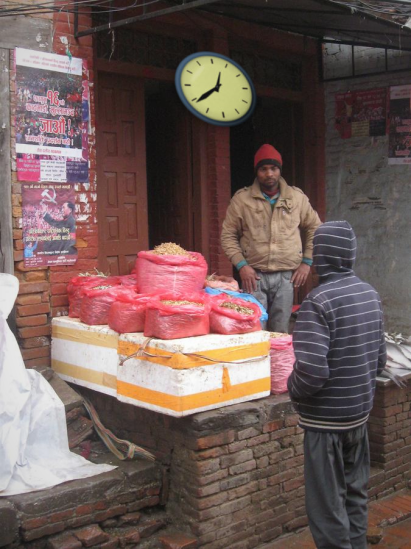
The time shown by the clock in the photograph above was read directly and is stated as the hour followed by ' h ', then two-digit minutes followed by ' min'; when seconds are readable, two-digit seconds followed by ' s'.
12 h 39 min
